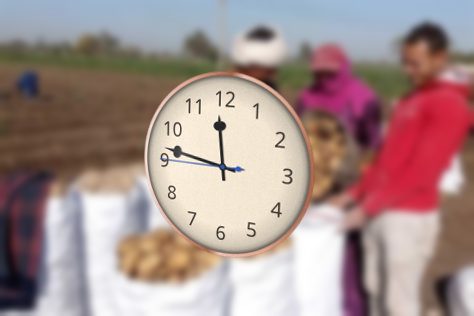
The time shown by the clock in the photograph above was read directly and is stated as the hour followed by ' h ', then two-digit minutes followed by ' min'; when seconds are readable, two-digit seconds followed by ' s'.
11 h 46 min 45 s
